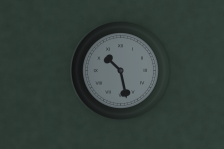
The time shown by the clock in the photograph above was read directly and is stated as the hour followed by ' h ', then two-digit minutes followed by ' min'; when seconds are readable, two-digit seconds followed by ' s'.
10 h 28 min
